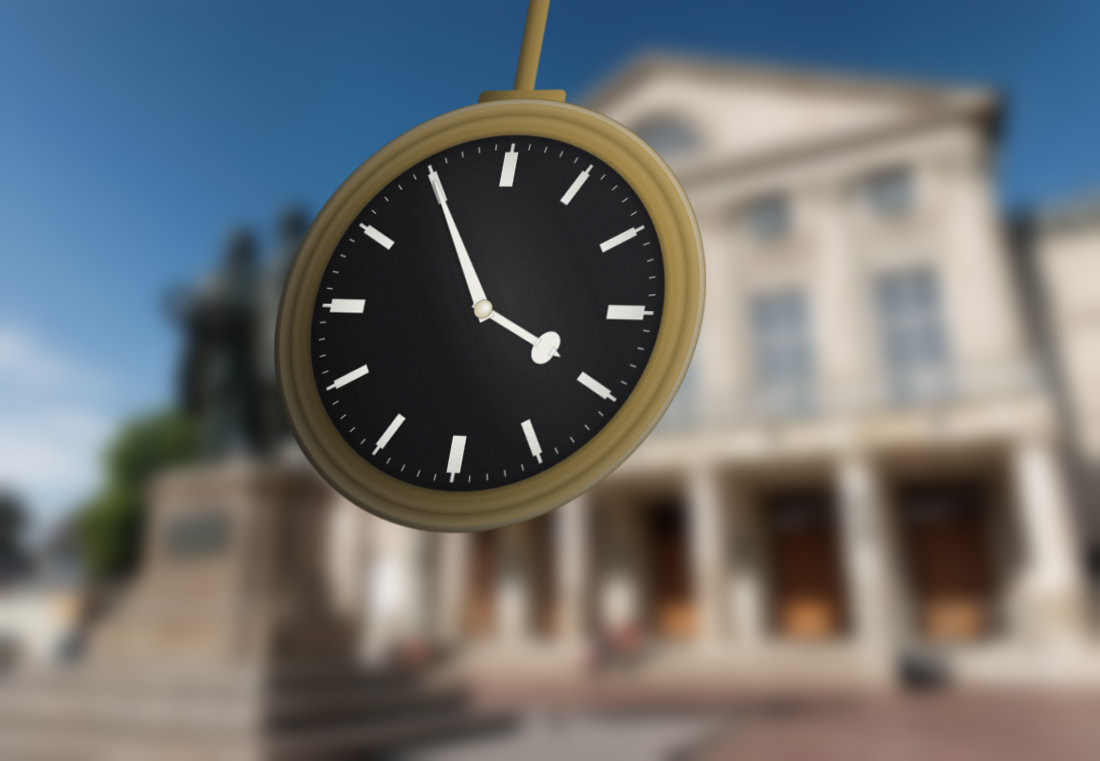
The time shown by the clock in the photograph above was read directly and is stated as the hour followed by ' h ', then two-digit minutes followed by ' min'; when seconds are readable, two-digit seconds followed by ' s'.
3 h 55 min
